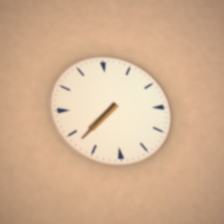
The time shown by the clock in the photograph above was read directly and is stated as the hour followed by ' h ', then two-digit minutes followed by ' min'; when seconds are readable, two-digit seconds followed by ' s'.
7 h 38 min
